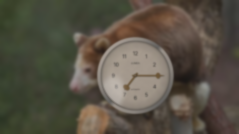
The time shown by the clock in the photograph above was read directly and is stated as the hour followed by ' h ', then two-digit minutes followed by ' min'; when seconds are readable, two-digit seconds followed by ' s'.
7 h 15 min
